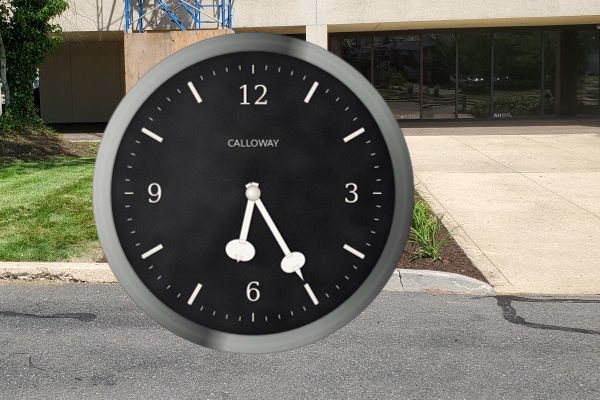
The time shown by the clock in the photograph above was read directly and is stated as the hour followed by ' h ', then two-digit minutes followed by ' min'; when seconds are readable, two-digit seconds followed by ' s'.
6 h 25 min
